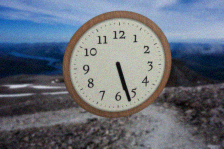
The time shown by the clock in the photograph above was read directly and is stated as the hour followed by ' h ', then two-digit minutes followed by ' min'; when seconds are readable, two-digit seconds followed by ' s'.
5 h 27 min
